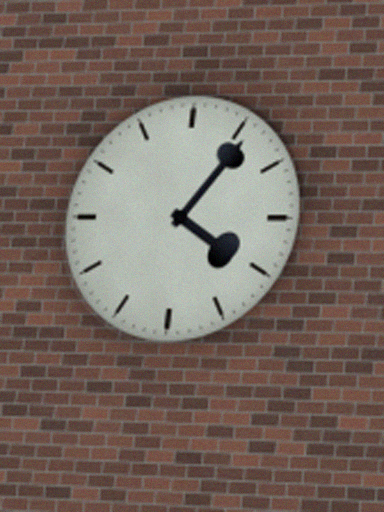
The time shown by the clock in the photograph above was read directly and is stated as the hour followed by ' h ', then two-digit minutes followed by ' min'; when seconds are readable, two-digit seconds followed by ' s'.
4 h 06 min
